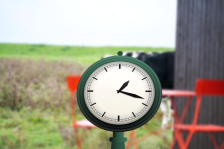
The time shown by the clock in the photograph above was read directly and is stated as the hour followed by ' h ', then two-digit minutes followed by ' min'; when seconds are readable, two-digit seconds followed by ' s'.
1 h 18 min
